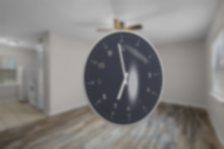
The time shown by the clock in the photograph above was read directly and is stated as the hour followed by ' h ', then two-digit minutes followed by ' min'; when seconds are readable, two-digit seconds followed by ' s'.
6 h 59 min
